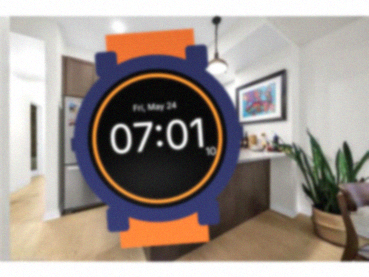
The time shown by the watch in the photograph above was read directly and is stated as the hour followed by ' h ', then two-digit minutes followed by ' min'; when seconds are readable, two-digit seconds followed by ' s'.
7 h 01 min
